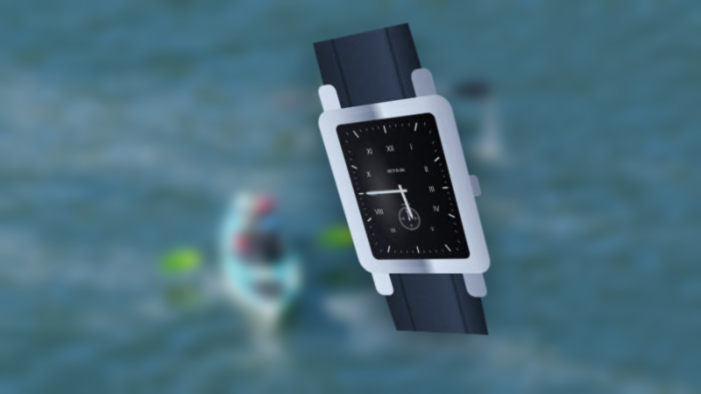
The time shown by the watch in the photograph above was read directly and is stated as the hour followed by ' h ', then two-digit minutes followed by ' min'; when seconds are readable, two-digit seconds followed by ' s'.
5 h 45 min
